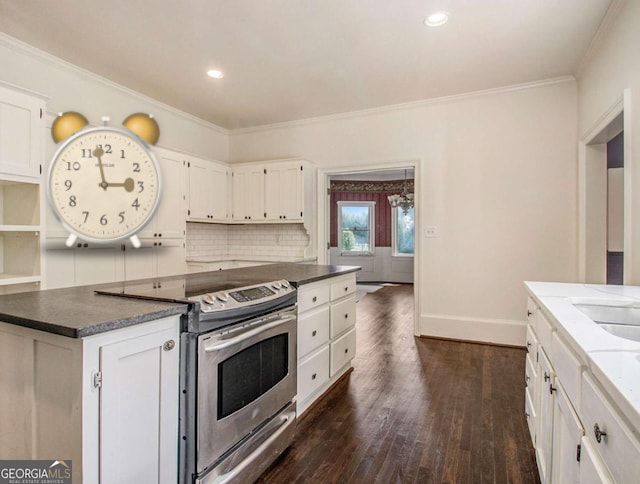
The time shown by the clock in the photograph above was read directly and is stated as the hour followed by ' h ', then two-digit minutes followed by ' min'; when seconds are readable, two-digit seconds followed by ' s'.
2 h 58 min
